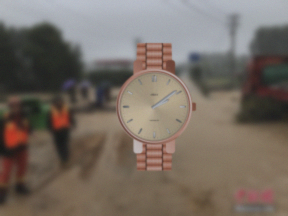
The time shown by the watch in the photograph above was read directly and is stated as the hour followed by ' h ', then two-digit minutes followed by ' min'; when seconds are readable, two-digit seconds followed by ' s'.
2 h 09 min
